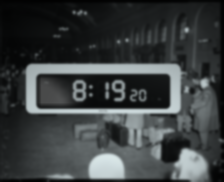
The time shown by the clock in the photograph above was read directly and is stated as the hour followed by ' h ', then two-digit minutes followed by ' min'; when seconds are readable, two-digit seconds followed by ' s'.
8 h 19 min 20 s
